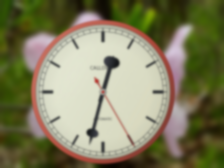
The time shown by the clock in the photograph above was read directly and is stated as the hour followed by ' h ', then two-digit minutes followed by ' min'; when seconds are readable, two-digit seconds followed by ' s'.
12 h 32 min 25 s
